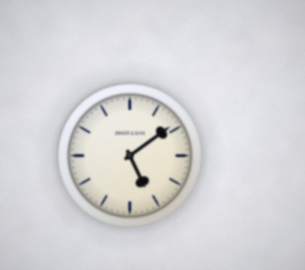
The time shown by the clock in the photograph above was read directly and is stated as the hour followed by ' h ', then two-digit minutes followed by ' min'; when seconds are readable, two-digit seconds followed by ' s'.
5 h 09 min
